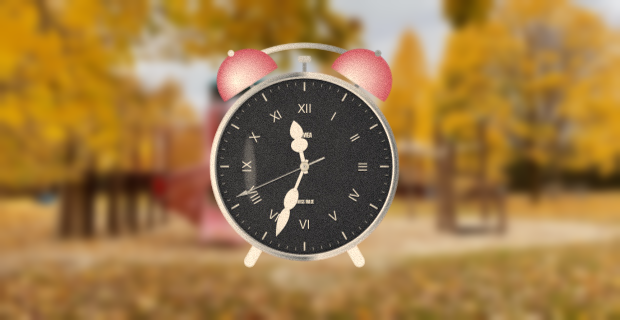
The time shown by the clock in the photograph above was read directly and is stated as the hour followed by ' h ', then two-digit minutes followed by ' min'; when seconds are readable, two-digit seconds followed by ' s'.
11 h 33 min 41 s
